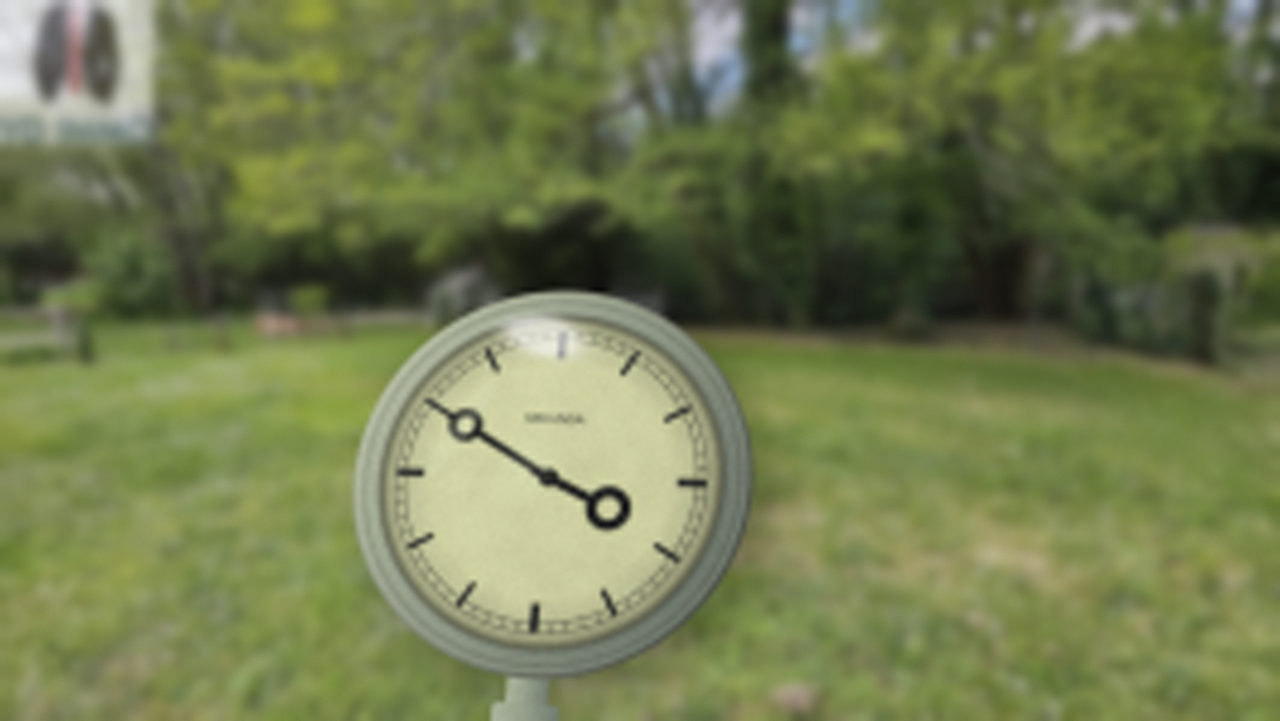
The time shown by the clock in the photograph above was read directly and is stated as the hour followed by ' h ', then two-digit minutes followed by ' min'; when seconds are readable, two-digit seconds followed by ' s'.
3 h 50 min
